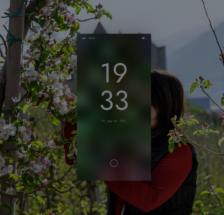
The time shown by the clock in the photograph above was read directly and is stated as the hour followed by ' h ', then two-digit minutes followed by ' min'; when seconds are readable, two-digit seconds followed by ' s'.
19 h 33 min
